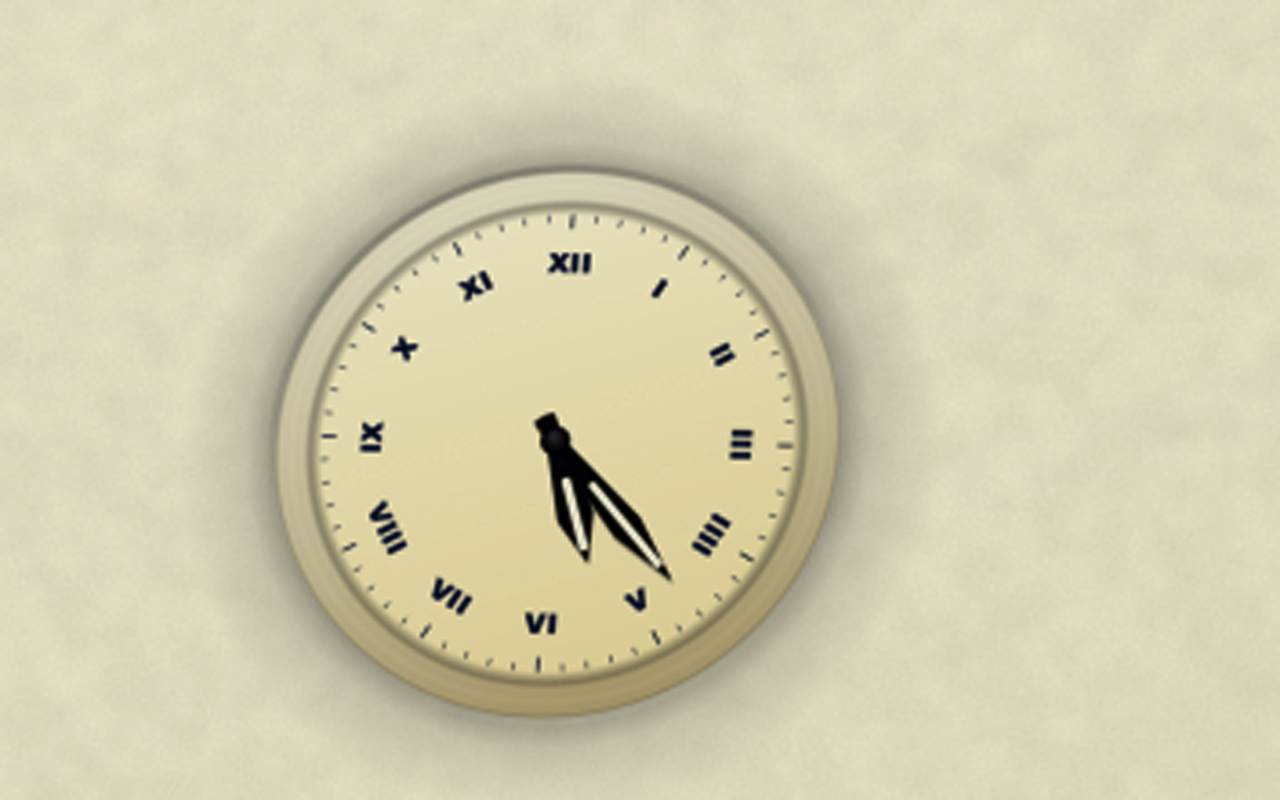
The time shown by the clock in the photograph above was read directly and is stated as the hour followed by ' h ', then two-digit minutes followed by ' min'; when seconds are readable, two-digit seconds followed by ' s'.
5 h 23 min
